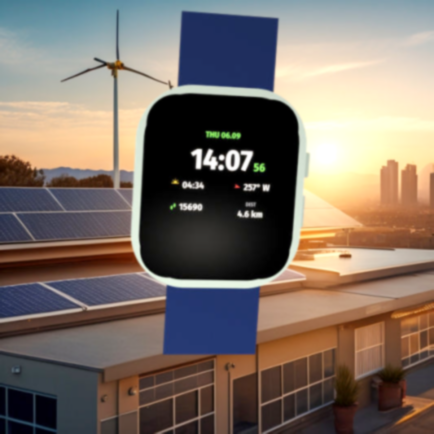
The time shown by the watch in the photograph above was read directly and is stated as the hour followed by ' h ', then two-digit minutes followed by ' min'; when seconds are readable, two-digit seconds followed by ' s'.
14 h 07 min 56 s
